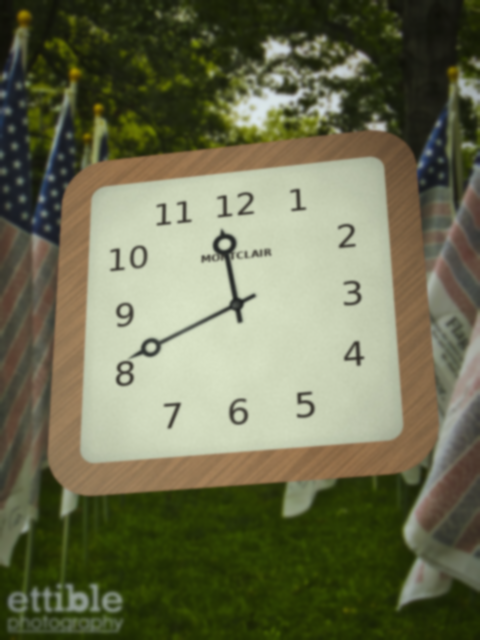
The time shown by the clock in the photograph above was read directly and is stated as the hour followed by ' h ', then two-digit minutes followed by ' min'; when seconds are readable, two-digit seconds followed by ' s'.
11 h 41 min
